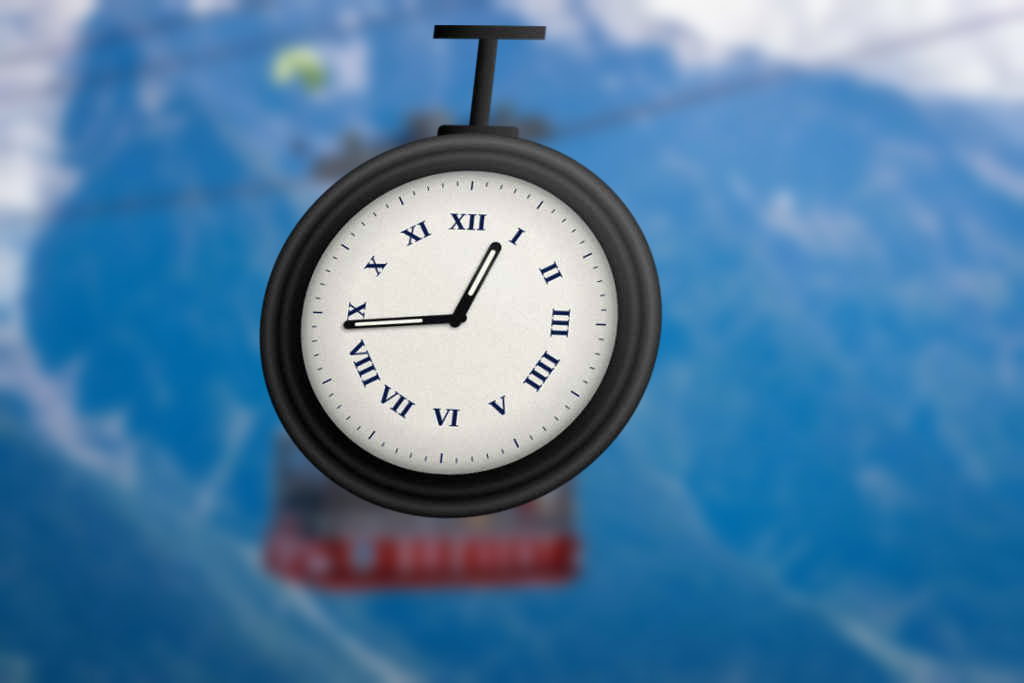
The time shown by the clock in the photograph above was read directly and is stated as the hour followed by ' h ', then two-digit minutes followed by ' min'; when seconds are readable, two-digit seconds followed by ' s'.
12 h 44 min
